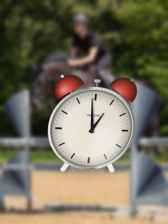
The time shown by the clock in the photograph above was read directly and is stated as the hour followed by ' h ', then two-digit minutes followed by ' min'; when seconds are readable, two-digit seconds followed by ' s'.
12 h 59 min
